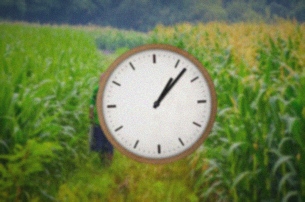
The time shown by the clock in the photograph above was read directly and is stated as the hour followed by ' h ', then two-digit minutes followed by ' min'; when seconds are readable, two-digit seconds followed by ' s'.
1 h 07 min
